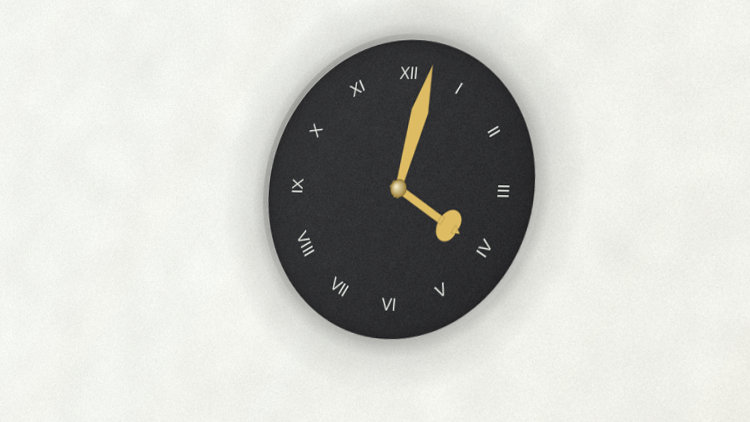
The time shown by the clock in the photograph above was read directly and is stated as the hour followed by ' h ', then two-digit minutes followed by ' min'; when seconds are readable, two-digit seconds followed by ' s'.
4 h 02 min
